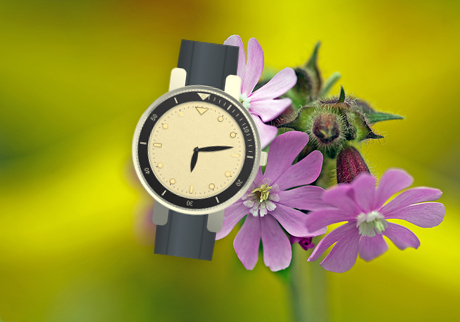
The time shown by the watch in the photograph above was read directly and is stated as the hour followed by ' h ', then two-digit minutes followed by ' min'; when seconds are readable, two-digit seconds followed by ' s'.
6 h 13 min
